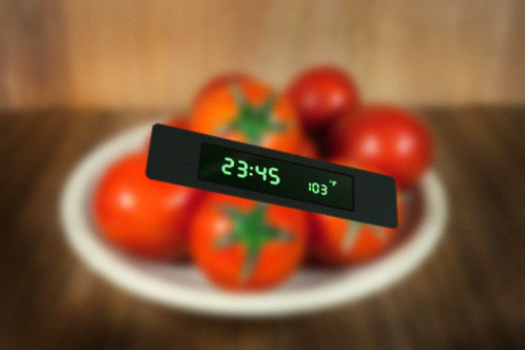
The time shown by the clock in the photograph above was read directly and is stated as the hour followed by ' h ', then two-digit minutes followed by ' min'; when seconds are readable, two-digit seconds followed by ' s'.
23 h 45 min
